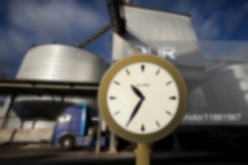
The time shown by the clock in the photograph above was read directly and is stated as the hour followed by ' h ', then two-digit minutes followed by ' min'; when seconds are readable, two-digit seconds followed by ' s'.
10 h 35 min
